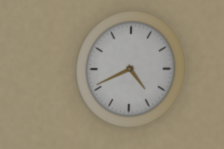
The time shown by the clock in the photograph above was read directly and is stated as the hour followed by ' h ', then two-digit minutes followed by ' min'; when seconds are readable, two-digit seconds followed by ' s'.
4 h 41 min
